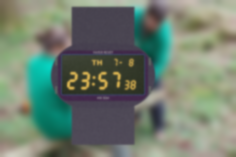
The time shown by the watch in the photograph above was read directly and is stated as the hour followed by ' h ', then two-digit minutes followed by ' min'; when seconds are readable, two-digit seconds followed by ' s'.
23 h 57 min
